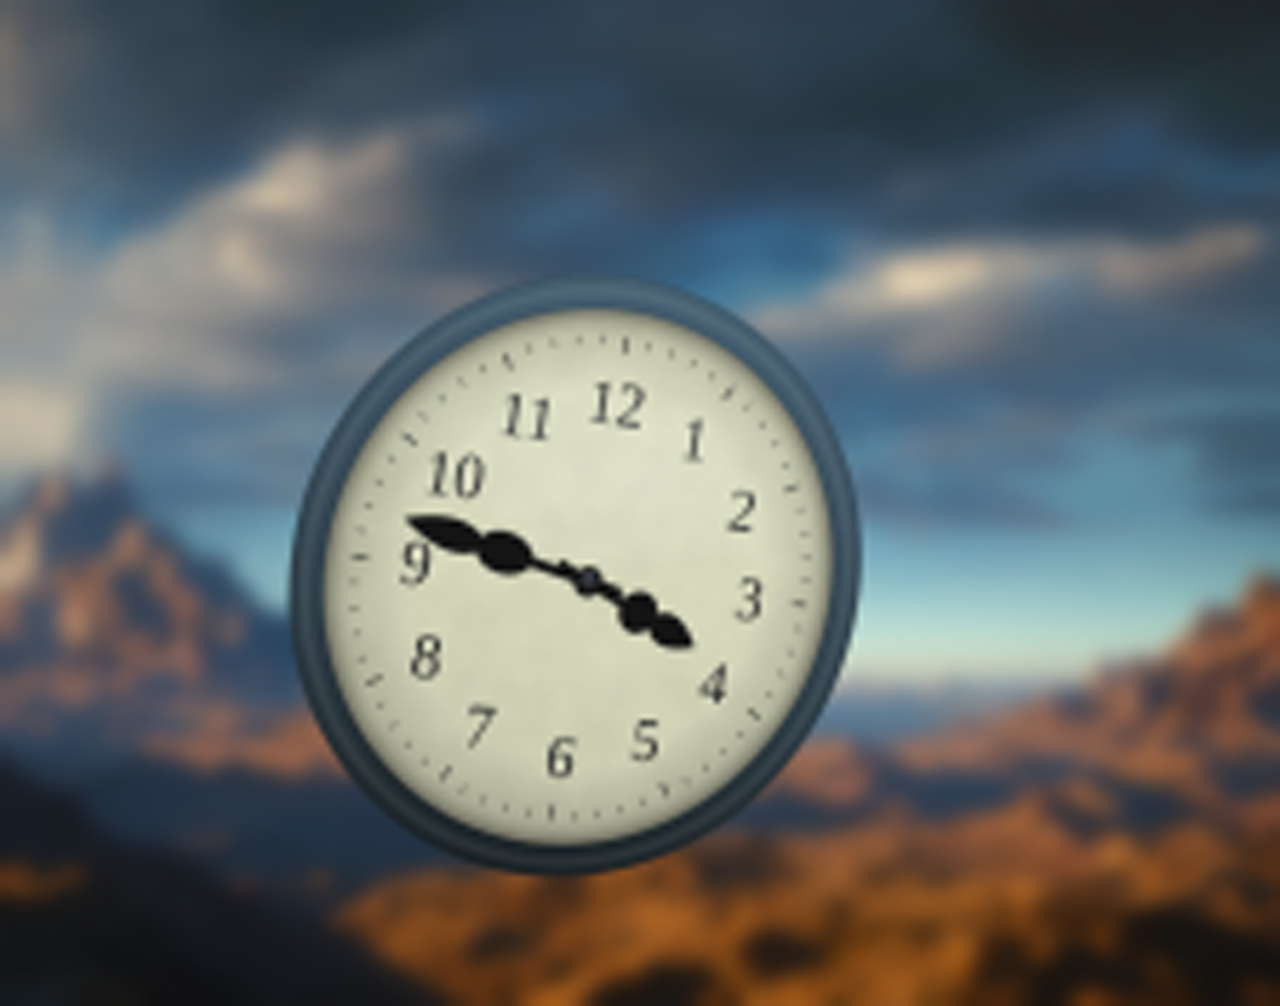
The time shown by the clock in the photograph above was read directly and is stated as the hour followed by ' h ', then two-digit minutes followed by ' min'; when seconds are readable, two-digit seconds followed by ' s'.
3 h 47 min
